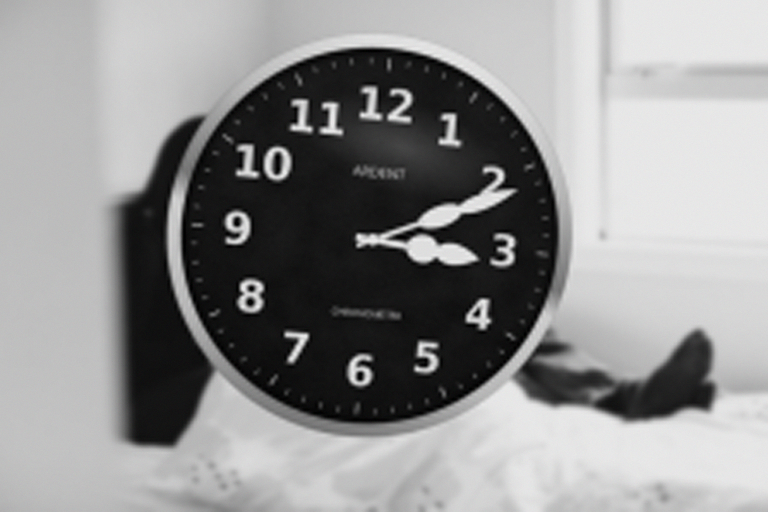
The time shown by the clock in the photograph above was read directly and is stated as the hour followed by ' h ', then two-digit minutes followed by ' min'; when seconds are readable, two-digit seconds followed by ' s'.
3 h 11 min
